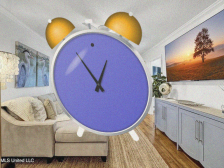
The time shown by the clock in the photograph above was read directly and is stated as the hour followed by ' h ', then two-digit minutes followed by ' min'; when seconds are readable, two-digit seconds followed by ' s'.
12 h 55 min
